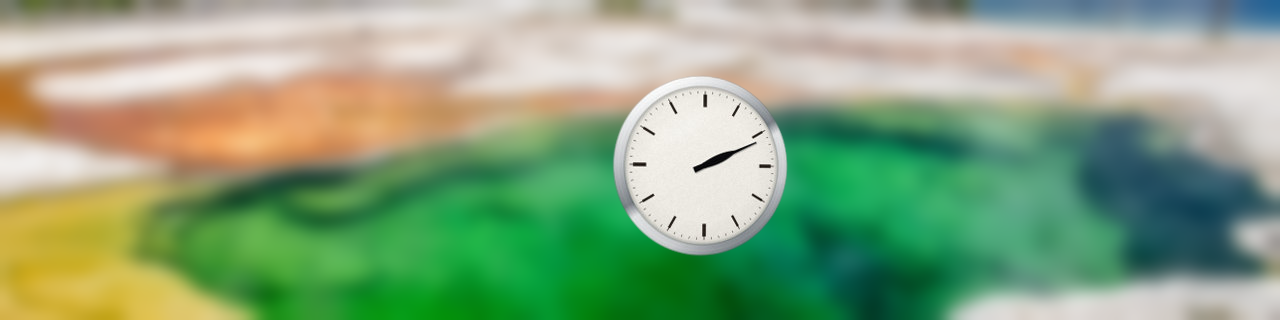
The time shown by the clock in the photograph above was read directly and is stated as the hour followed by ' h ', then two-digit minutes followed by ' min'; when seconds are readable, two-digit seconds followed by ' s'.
2 h 11 min
